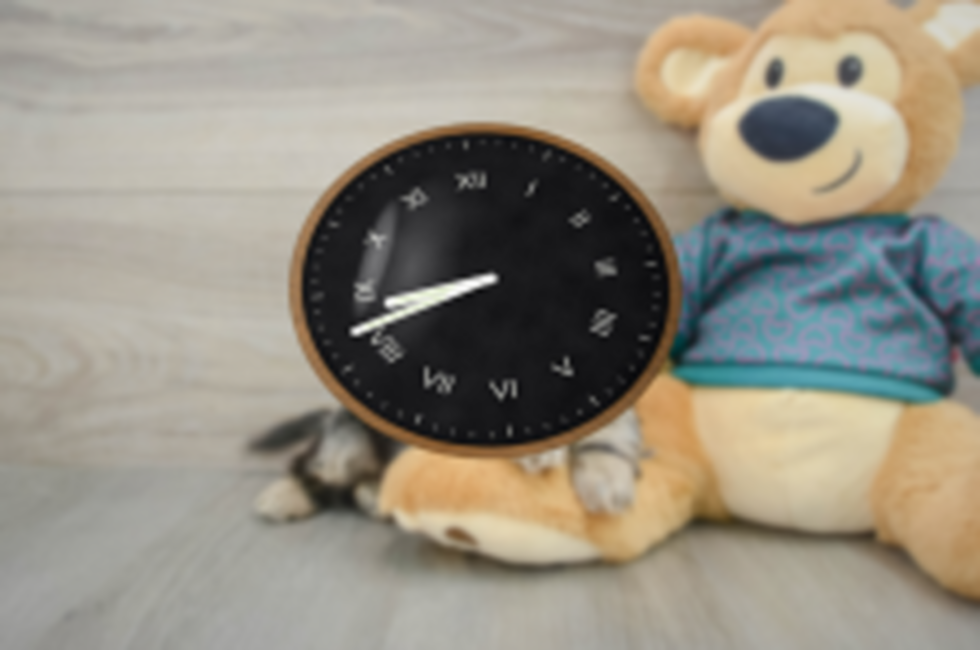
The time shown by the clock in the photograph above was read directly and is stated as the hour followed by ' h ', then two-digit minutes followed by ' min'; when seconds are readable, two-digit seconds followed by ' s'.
8 h 42 min
